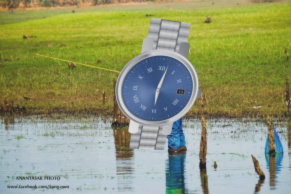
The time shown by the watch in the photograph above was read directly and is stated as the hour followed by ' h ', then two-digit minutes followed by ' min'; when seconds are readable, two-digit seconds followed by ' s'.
6 h 02 min
